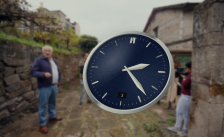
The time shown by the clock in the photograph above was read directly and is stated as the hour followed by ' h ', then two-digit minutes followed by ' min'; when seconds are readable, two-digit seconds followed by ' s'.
2 h 23 min
